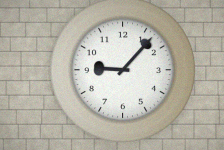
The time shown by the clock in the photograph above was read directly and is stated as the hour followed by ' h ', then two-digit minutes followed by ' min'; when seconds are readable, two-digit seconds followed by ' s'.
9 h 07 min
